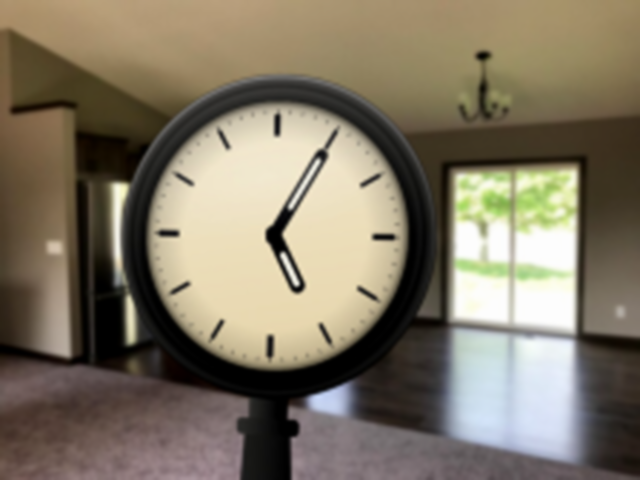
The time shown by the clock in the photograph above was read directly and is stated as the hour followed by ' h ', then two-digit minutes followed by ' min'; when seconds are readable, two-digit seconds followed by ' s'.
5 h 05 min
